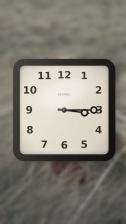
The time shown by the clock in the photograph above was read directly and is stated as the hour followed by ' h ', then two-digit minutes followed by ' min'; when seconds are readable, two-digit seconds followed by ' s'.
3 h 15 min
